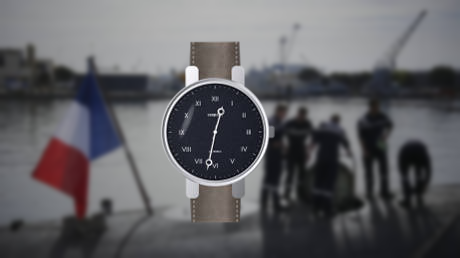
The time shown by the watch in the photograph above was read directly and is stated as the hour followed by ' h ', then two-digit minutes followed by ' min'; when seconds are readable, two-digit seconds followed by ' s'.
12 h 32 min
